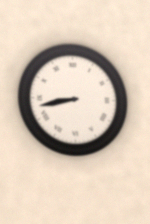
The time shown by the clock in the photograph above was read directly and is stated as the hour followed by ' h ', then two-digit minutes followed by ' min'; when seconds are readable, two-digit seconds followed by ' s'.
8 h 43 min
